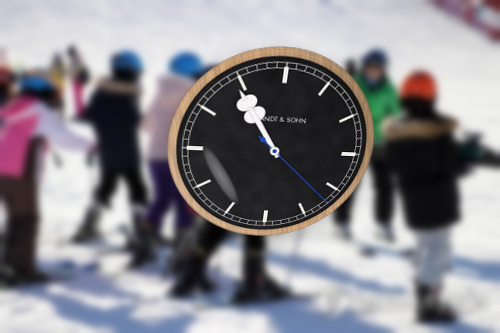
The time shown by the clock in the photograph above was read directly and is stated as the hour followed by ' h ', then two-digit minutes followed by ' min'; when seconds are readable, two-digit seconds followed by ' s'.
10 h 54 min 22 s
